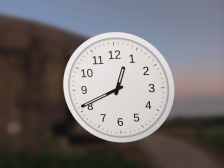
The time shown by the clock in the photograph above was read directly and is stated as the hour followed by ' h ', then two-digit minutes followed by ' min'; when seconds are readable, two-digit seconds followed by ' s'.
12 h 41 min
